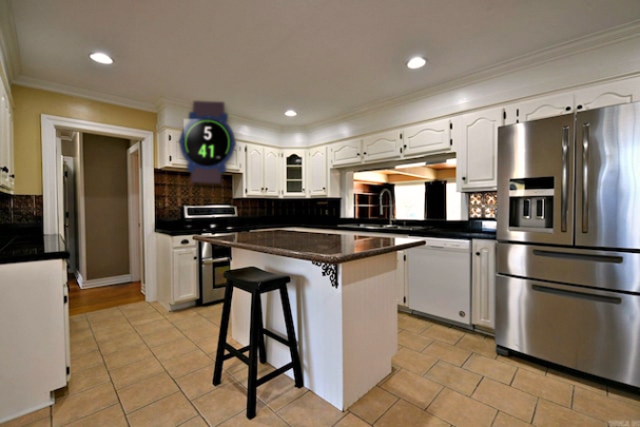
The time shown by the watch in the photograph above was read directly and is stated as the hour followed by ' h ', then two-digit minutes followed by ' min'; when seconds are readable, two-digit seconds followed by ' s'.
5 h 41 min
